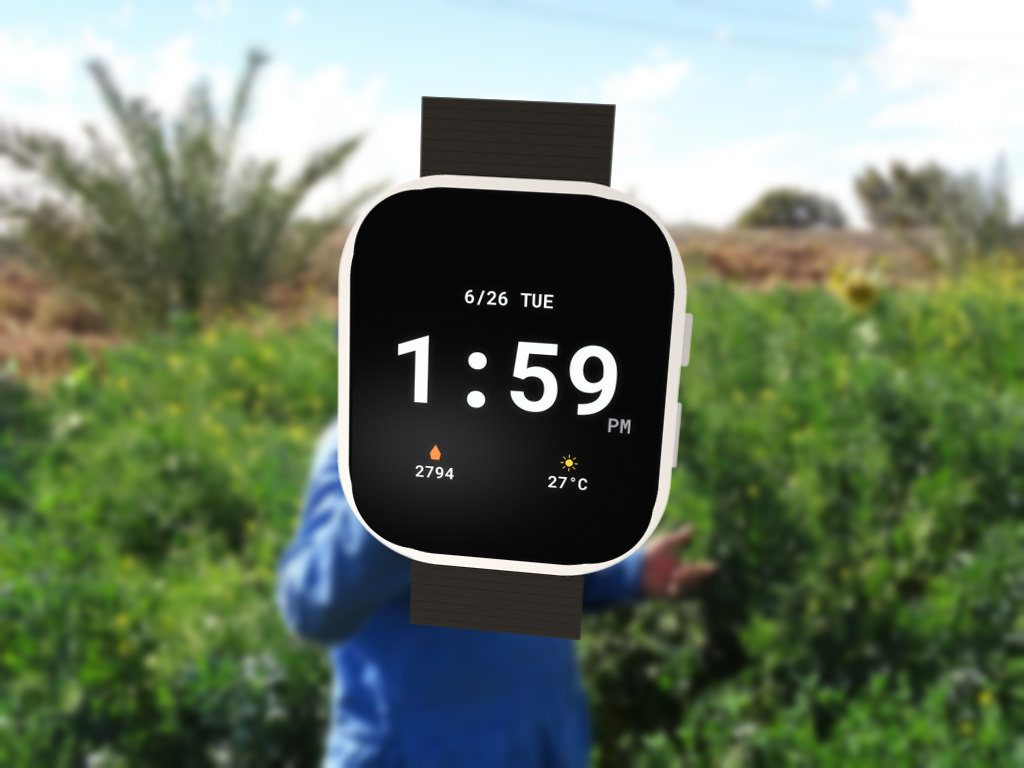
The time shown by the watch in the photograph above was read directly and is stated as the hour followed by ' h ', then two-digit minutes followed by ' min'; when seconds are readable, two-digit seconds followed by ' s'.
1 h 59 min
